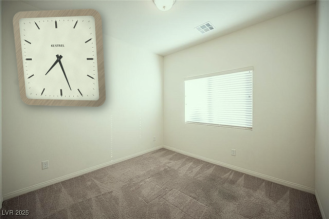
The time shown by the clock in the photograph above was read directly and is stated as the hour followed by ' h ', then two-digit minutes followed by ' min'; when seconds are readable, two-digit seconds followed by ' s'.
7 h 27 min
